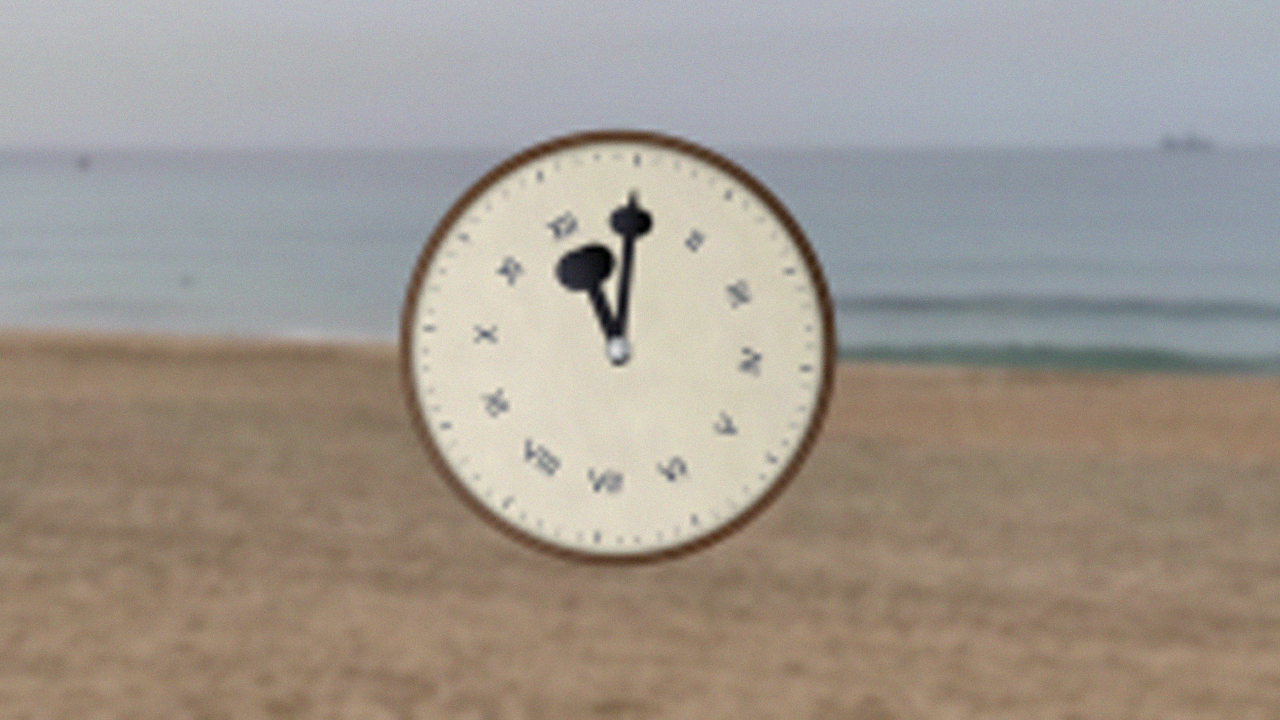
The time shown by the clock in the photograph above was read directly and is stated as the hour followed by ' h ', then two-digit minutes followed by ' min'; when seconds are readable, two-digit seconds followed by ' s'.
12 h 05 min
